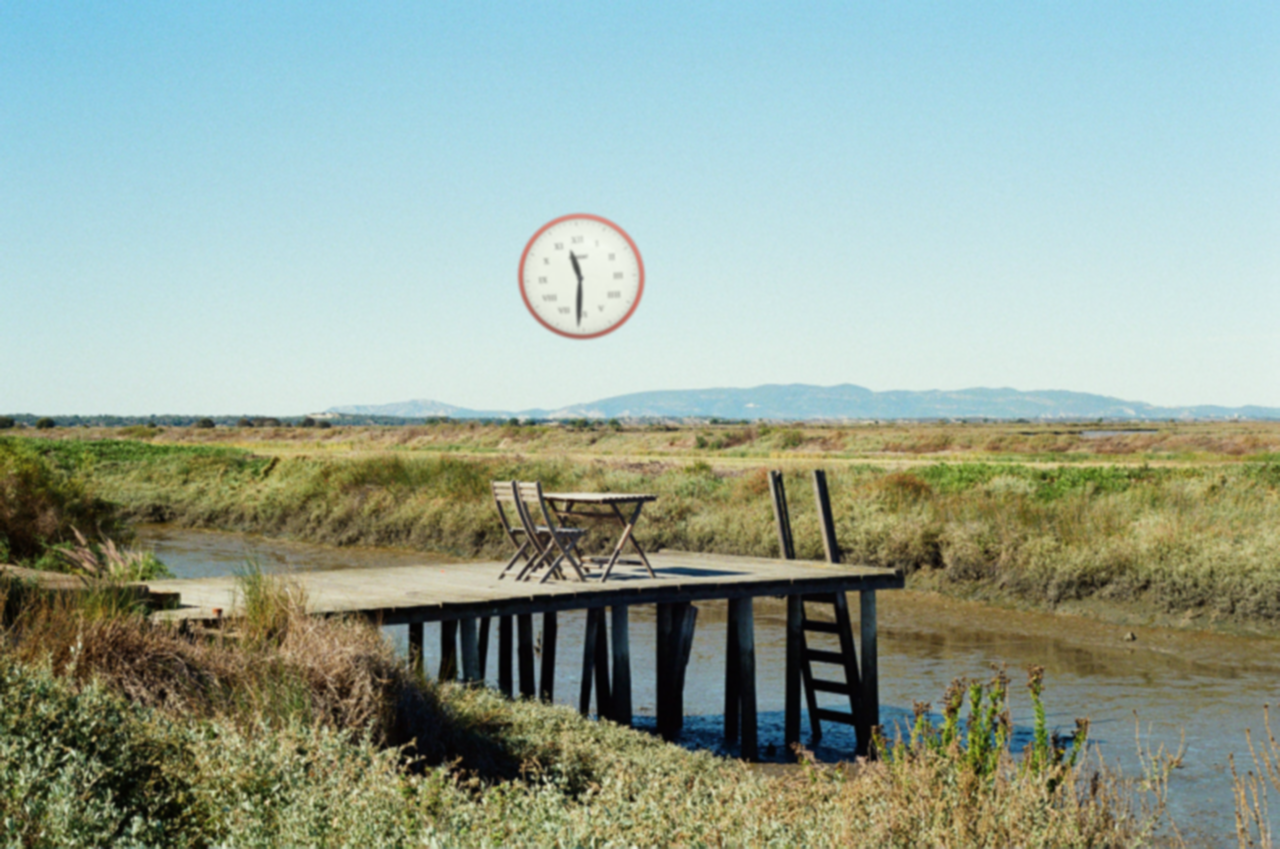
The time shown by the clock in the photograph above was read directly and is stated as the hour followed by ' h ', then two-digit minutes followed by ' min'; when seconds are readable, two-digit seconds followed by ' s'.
11 h 31 min
